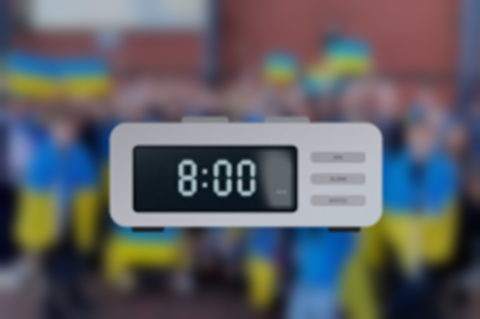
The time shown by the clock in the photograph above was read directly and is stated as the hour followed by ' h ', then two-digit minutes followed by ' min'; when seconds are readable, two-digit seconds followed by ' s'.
8 h 00 min
